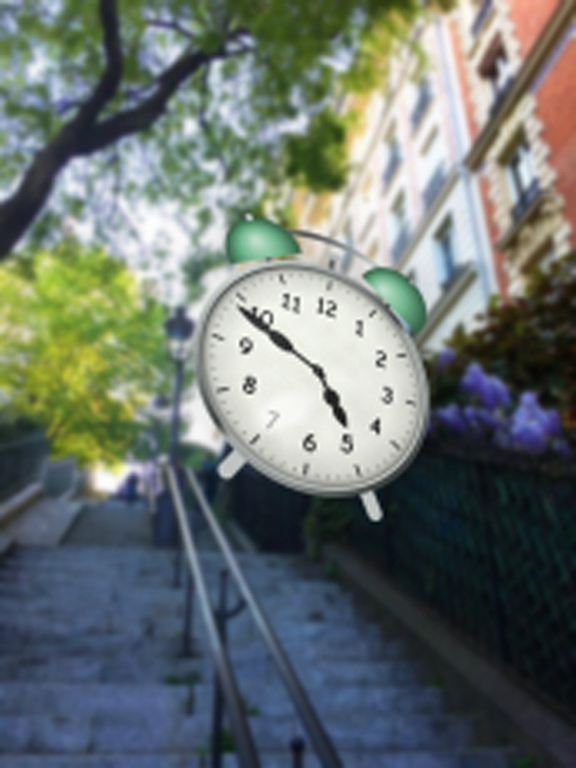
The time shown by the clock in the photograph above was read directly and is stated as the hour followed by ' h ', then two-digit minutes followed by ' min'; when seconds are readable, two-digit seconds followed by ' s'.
4 h 49 min
